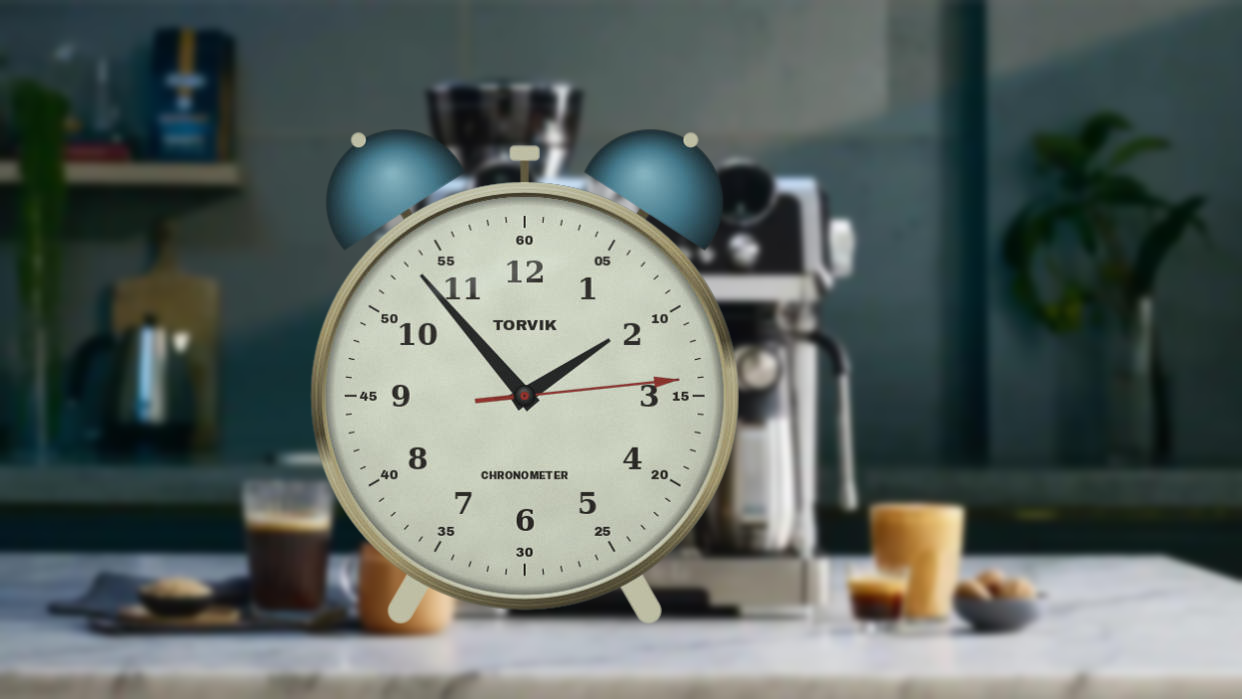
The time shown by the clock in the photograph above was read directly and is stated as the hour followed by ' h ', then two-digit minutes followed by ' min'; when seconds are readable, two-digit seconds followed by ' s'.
1 h 53 min 14 s
